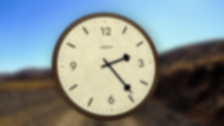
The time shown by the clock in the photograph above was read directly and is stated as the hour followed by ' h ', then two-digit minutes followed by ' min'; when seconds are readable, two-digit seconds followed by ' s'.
2 h 24 min
